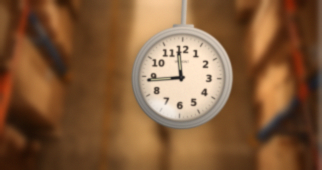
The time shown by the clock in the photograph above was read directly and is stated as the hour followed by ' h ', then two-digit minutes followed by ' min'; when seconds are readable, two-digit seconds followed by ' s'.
11 h 44 min
